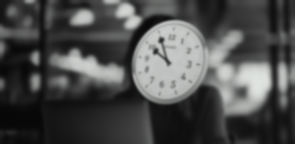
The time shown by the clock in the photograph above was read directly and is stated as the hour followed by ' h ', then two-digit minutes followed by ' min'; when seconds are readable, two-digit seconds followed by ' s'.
9 h 55 min
